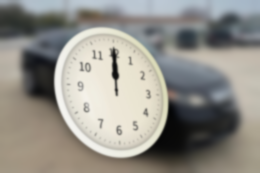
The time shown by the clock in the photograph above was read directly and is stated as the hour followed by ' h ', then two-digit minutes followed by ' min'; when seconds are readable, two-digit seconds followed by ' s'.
12 h 00 min
